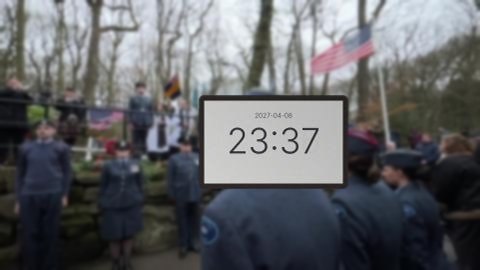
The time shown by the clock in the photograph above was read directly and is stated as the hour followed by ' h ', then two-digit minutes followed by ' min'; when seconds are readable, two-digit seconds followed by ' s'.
23 h 37 min
